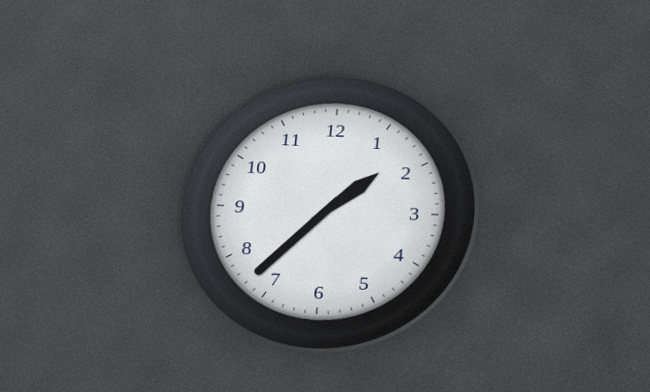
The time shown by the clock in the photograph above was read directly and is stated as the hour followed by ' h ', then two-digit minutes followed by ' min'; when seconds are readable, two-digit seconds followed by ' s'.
1 h 37 min
